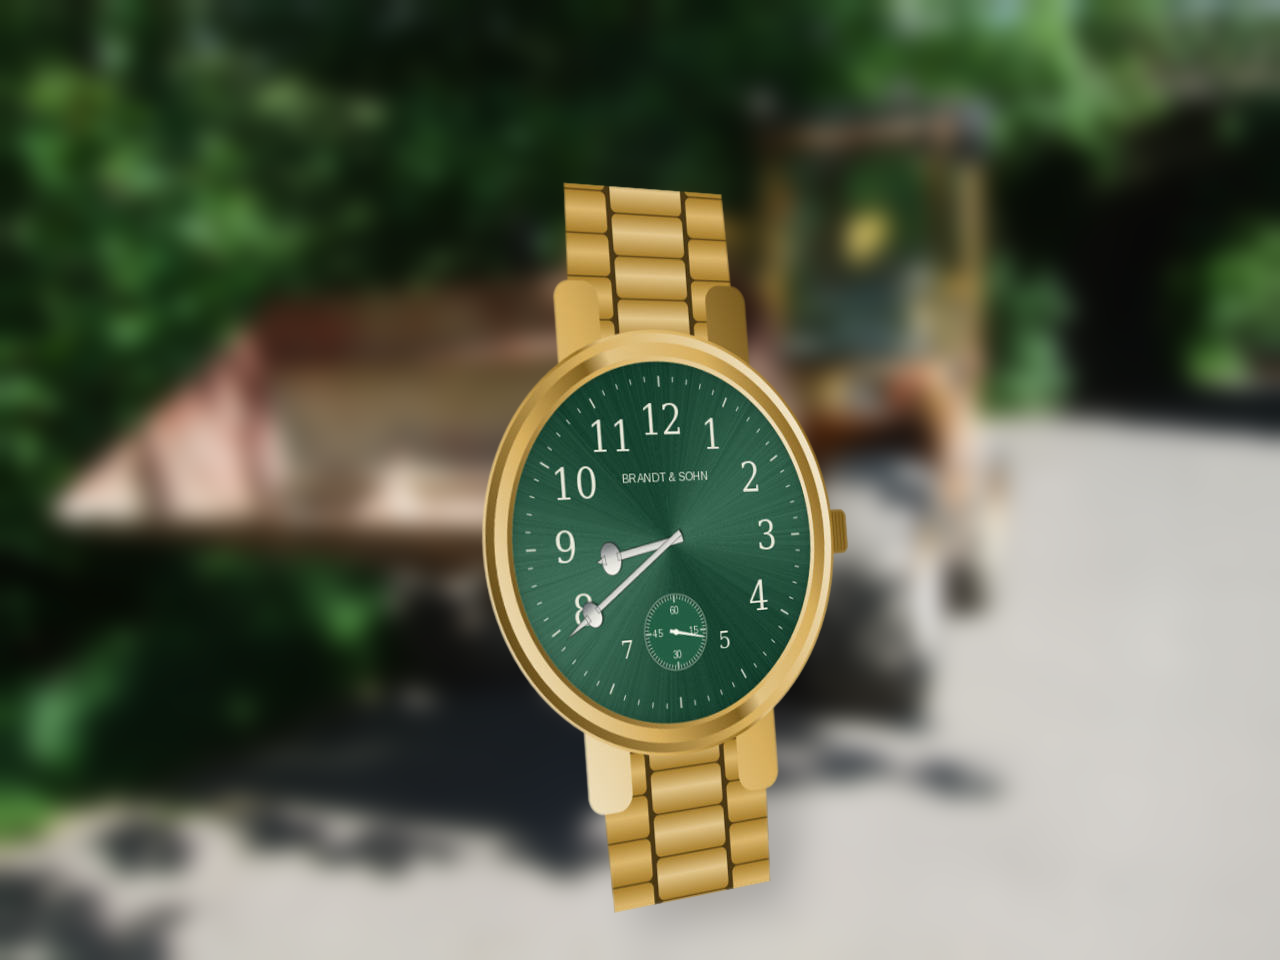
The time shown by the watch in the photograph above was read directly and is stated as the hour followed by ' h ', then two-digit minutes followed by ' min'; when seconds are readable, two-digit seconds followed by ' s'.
8 h 39 min 17 s
